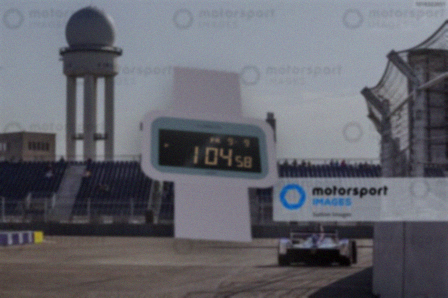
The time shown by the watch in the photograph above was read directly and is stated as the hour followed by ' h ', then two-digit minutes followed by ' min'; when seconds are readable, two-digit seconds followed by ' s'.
1 h 04 min 58 s
